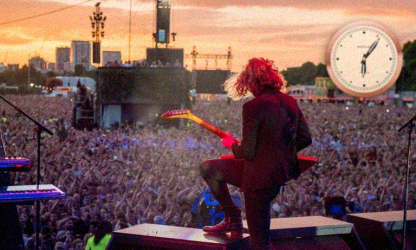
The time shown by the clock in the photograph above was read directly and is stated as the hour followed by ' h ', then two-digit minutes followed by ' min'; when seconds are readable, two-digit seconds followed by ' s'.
6 h 06 min
